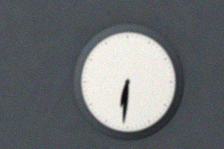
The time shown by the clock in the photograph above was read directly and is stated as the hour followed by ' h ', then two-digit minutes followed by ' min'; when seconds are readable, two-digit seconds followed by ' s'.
6 h 31 min
